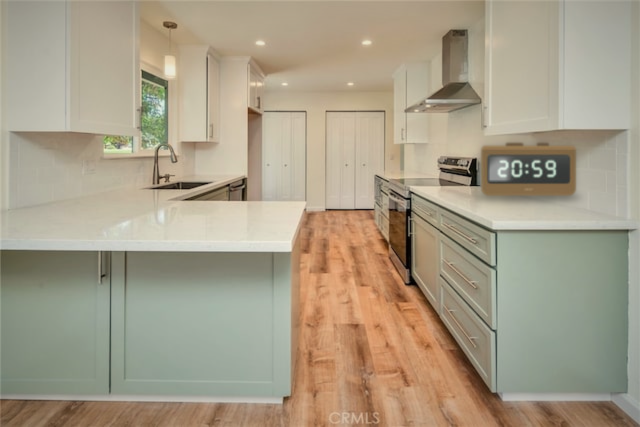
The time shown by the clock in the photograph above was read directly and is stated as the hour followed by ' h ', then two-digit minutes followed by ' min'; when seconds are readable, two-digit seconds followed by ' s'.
20 h 59 min
